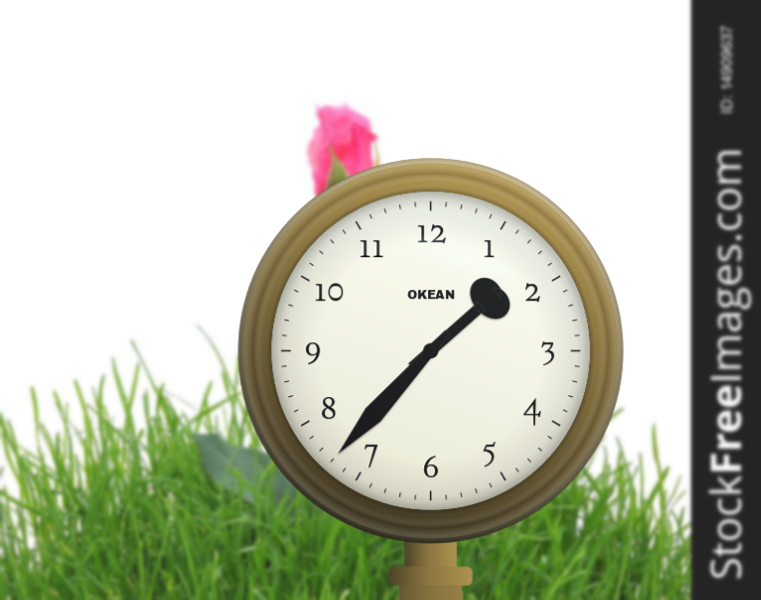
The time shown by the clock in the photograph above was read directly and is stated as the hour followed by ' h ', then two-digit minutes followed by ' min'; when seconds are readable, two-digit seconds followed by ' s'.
1 h 37 min
